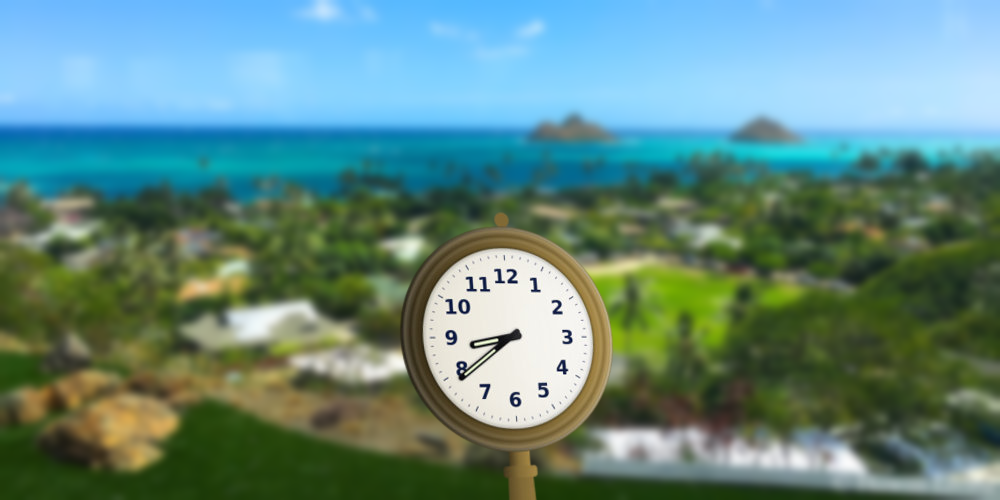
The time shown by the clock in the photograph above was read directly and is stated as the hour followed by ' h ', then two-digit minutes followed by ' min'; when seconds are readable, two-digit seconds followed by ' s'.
8 h 39 min
